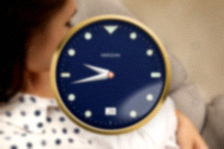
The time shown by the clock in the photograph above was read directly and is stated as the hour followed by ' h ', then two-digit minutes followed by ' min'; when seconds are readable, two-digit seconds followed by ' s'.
9 h 43 min
